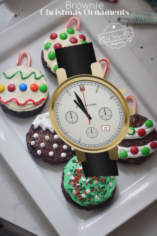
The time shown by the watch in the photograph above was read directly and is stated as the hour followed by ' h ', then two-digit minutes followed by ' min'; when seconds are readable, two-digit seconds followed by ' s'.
10 h 57 min
